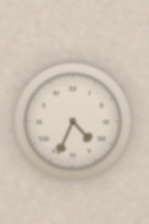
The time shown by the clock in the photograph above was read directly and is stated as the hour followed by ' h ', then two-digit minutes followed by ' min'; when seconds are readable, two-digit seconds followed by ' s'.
4 h 34 min
